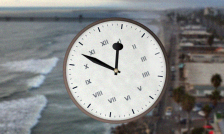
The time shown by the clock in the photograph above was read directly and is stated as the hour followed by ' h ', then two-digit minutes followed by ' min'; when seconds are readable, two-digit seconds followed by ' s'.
12 h 53 min
